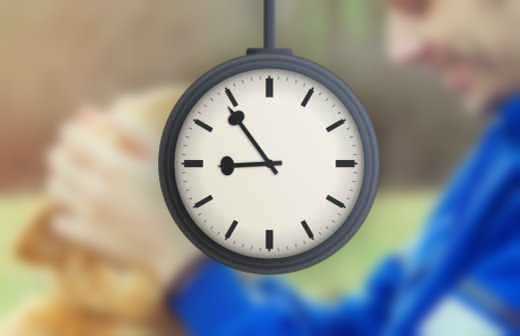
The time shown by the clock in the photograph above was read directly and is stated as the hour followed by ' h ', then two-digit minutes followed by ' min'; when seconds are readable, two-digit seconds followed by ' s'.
8 h 54 min
